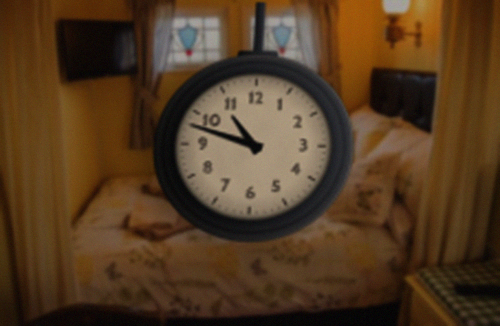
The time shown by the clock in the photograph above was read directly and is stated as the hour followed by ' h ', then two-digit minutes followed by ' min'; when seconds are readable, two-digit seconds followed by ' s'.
10 h 48 min
